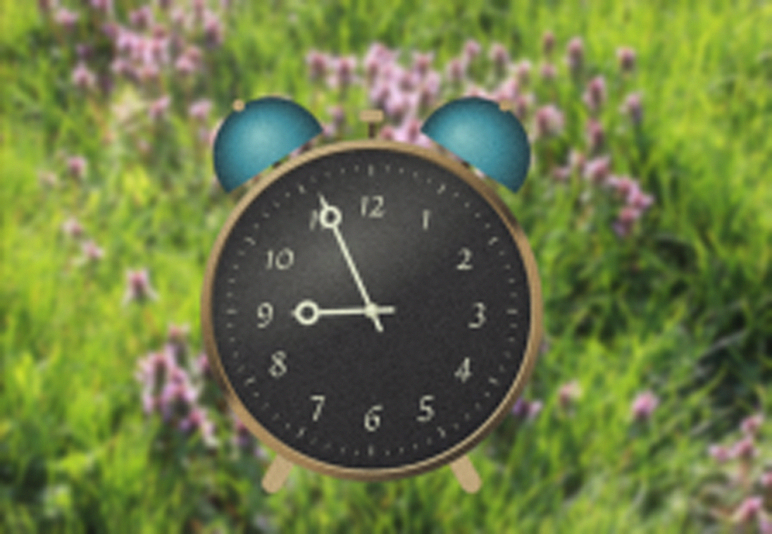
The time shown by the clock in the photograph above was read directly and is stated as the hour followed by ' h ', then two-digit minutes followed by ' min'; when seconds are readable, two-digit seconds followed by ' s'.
8 h 56 min
